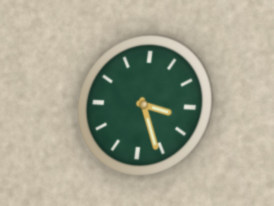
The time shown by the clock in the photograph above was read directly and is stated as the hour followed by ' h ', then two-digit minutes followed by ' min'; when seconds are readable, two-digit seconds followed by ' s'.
3 h 26 min
